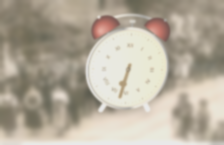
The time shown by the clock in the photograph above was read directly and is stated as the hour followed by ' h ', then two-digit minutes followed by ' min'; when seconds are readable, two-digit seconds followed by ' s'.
6 h 32 min
